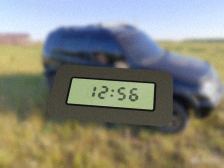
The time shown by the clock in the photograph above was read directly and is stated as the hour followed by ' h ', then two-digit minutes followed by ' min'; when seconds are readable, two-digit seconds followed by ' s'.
12 h 56 min
